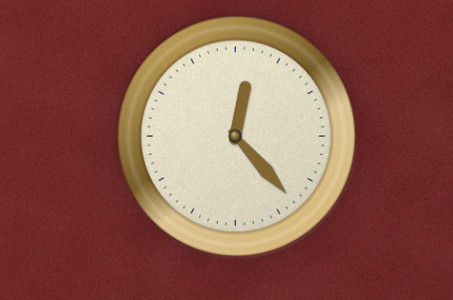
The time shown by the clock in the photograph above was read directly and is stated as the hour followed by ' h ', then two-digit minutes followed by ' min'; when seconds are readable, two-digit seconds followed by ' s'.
12 h 23 min
